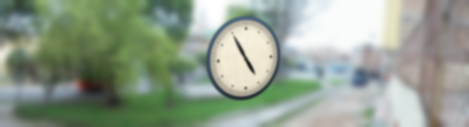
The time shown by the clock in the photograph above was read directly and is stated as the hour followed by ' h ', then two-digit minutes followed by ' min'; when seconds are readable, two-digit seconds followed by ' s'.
4 h 55 min
